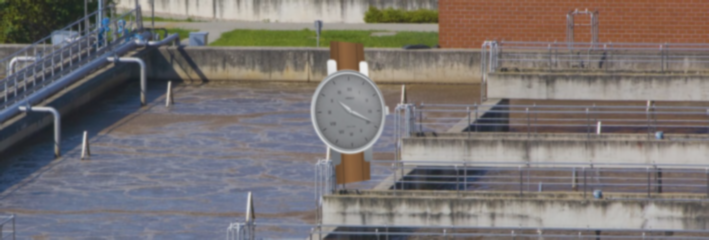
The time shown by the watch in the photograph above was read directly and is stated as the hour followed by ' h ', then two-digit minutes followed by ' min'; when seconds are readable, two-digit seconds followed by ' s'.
10 h 19 min
